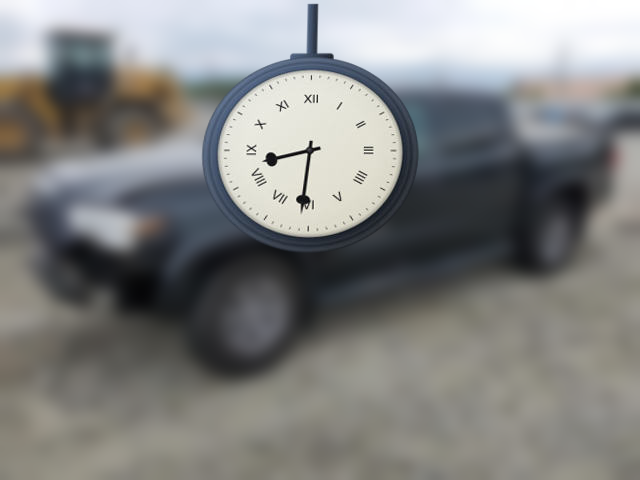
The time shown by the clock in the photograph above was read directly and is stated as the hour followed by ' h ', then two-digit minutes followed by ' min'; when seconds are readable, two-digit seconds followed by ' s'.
8 h 31 min
